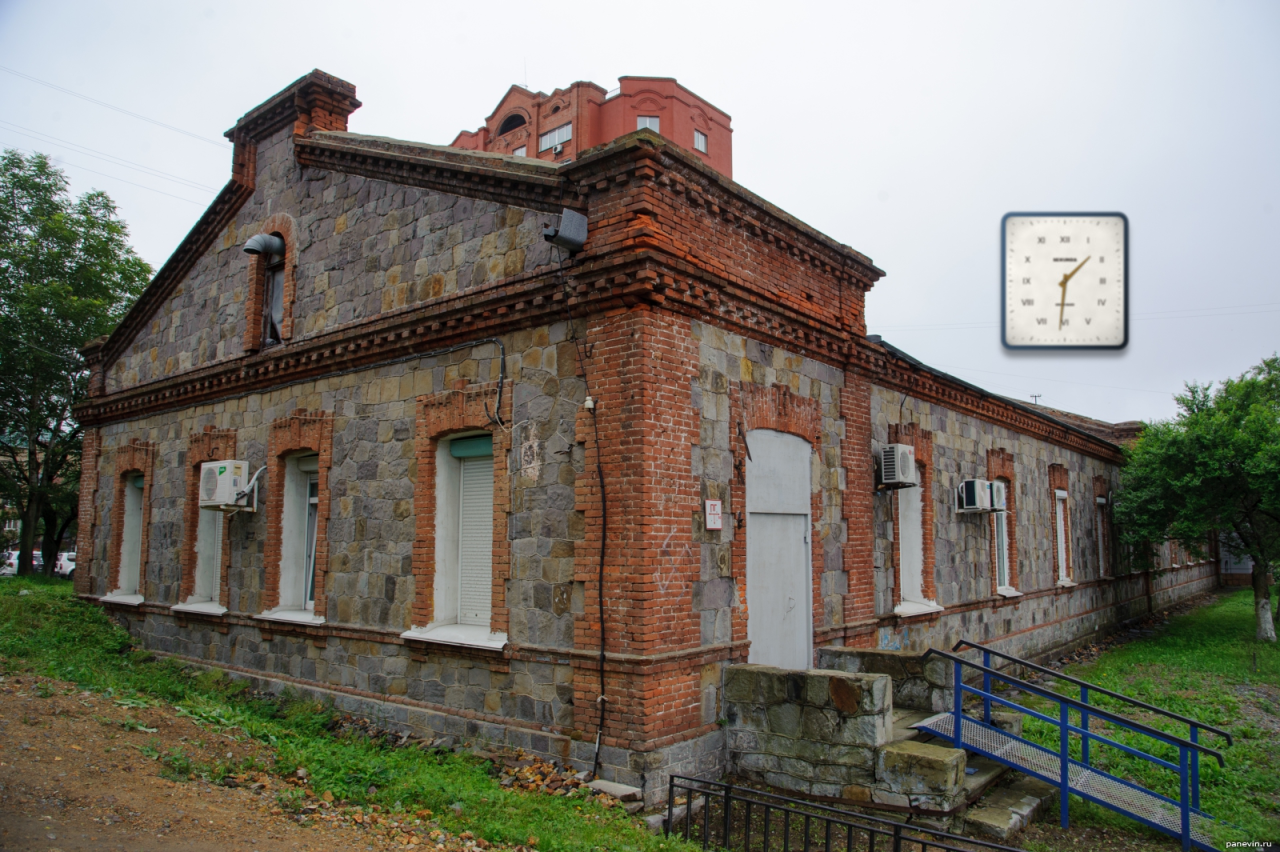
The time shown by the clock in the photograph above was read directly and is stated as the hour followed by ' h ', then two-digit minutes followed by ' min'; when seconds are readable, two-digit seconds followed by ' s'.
1 h 31 min
